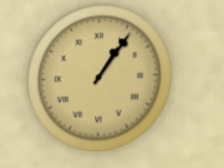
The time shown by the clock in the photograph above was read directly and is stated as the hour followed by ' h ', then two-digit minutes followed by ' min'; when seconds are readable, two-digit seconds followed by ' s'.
1 h 06 min
